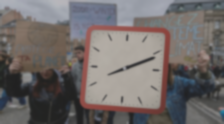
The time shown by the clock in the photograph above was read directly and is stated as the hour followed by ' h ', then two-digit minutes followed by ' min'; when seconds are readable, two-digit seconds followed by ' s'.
8 h 11 min
